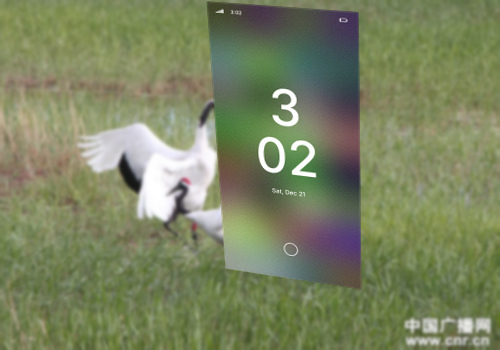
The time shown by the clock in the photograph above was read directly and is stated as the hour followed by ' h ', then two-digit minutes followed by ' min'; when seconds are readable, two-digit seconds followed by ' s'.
3 h 02 min
